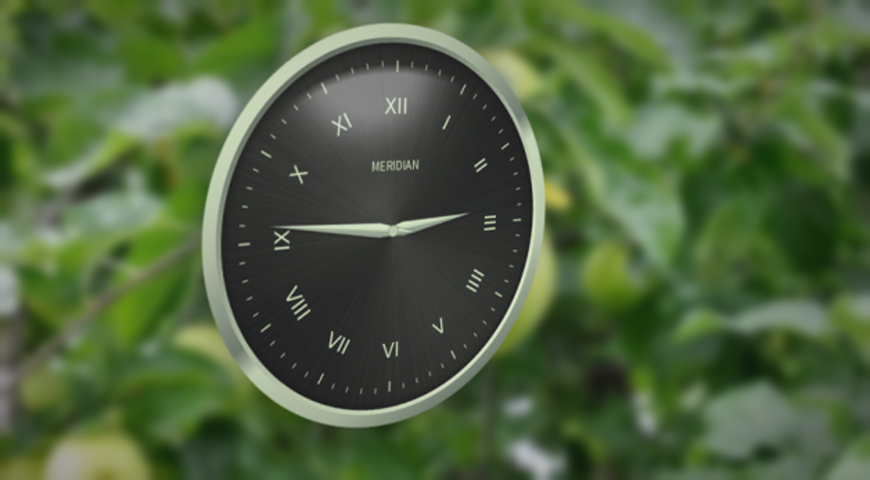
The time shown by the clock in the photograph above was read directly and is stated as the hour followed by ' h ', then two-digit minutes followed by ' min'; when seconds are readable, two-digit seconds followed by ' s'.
2 h 46 min
